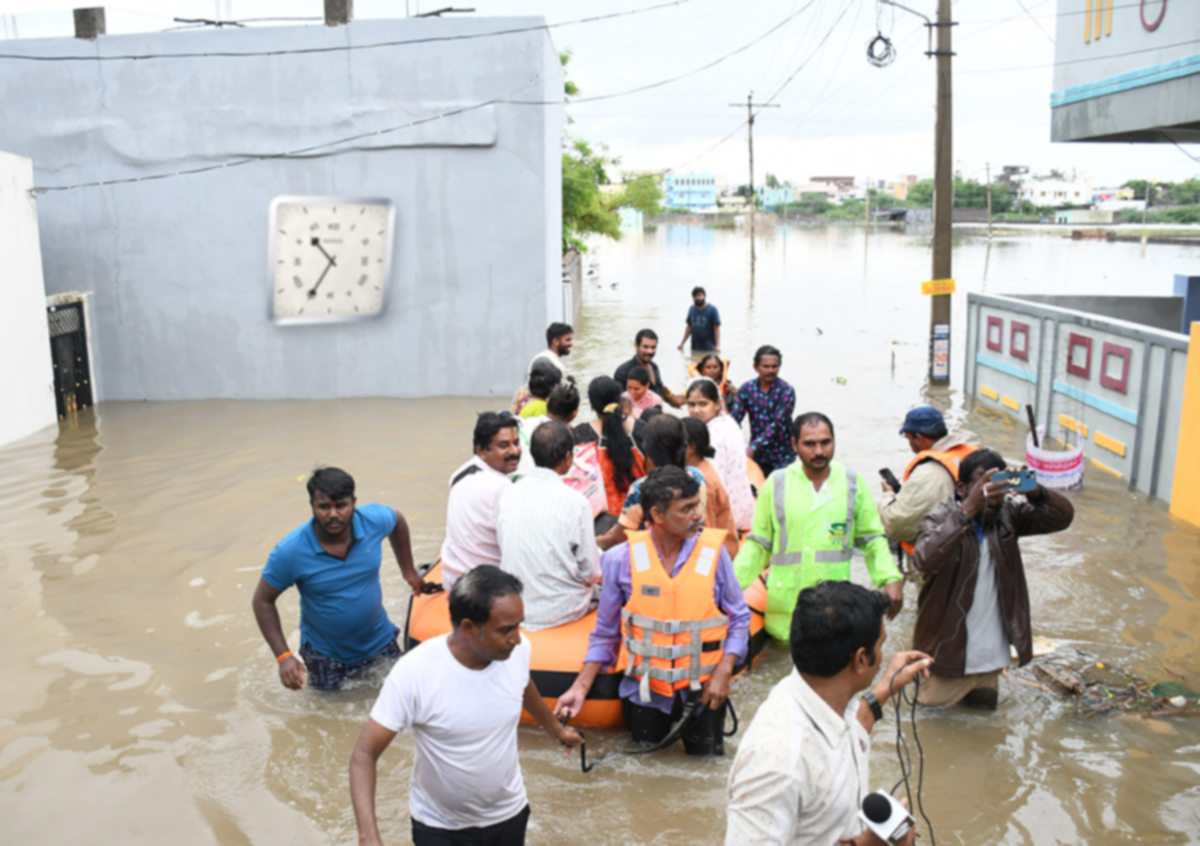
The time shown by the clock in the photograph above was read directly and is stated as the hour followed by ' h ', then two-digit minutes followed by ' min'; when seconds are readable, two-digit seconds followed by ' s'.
10 h 35 min
